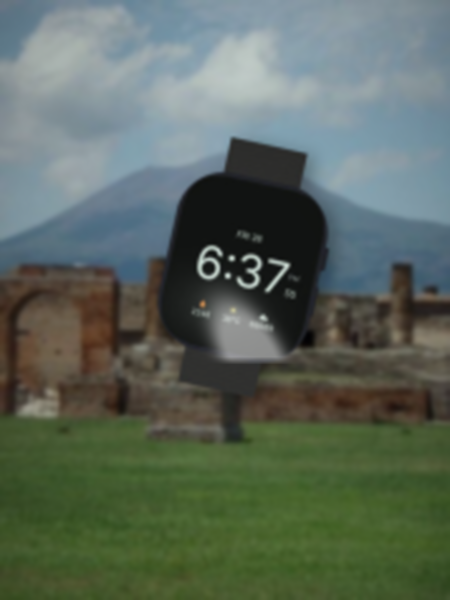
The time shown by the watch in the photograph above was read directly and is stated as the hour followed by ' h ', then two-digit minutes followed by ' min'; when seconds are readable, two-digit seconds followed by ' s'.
6 h 37 min
